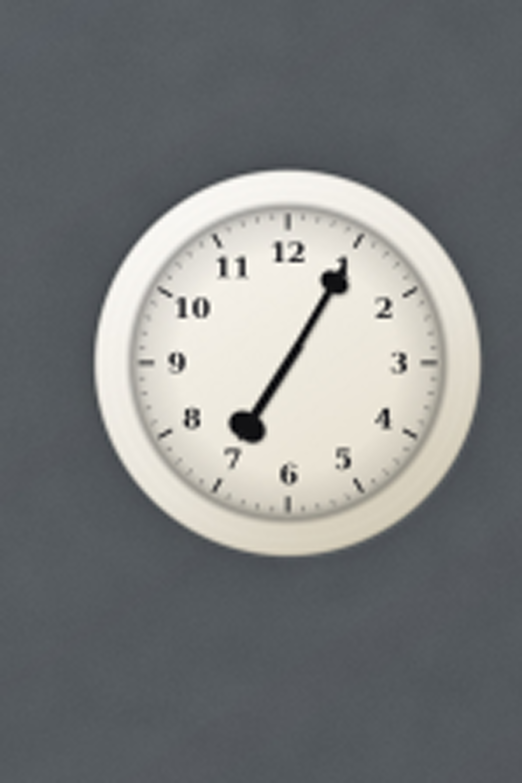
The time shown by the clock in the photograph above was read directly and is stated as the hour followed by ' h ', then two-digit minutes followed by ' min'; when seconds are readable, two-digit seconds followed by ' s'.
7 h 05 min
